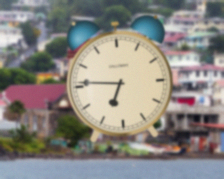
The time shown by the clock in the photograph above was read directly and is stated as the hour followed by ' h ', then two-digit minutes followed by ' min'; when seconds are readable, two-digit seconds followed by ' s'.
6 h 46 min
